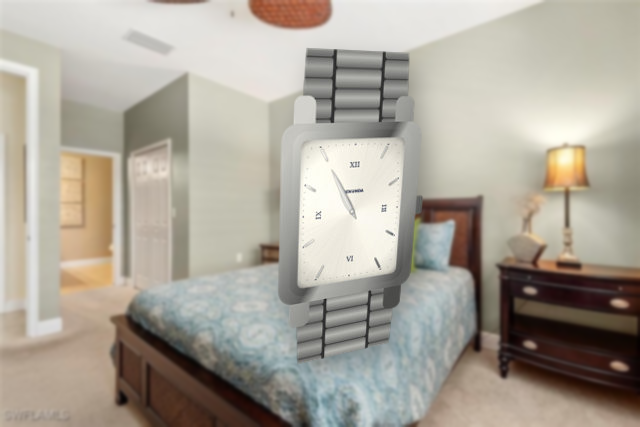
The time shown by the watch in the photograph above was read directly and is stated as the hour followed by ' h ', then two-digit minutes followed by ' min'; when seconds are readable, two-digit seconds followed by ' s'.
10 h 55 min
